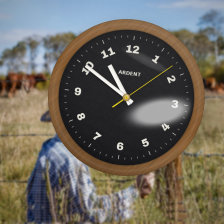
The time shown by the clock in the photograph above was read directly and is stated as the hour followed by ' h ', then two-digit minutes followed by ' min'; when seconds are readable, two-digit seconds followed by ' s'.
10 h 50 min 08 s
